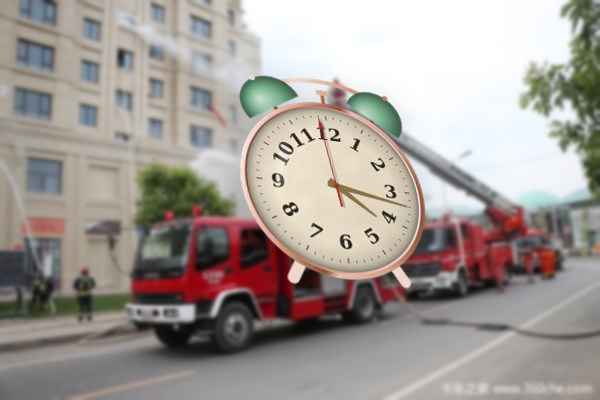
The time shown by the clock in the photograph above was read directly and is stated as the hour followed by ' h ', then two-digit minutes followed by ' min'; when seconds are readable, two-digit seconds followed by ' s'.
4 h 16 min 59 s
